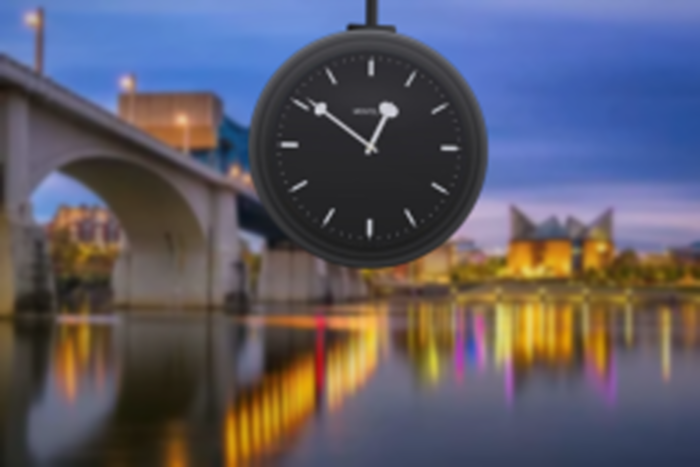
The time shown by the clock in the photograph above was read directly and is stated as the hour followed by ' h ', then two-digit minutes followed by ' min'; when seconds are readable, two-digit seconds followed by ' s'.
12 h 51 min
